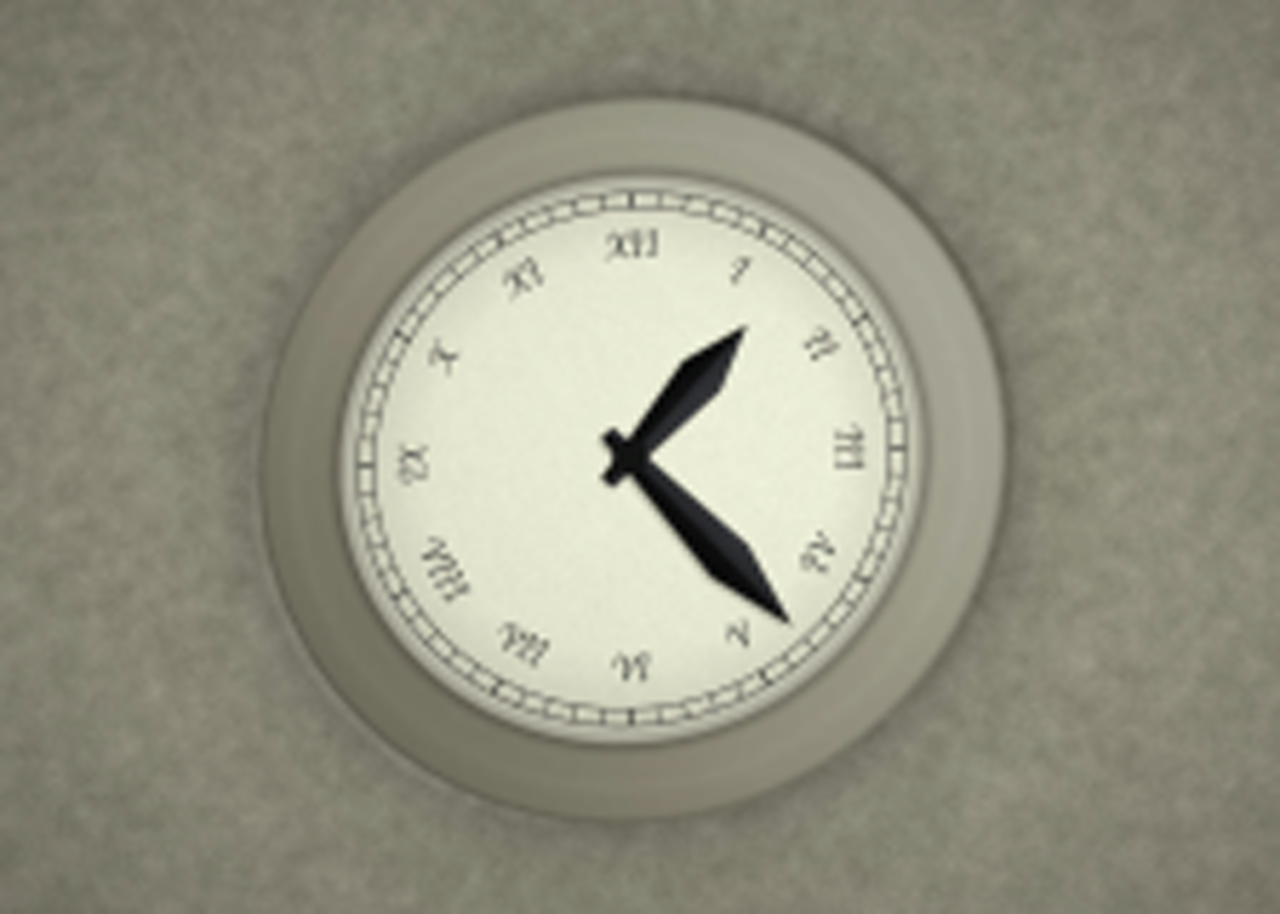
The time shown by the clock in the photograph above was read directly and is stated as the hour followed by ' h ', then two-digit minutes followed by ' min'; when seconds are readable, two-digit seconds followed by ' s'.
1 h 23 min
